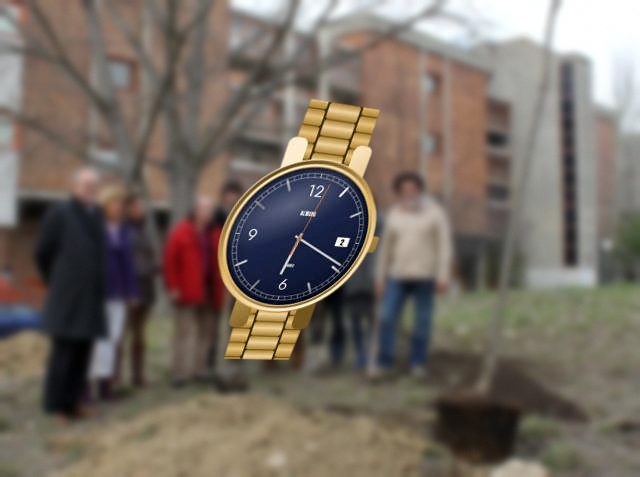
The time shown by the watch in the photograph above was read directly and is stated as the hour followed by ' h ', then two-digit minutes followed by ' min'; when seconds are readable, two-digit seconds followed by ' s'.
6 h 19 min 02 s
